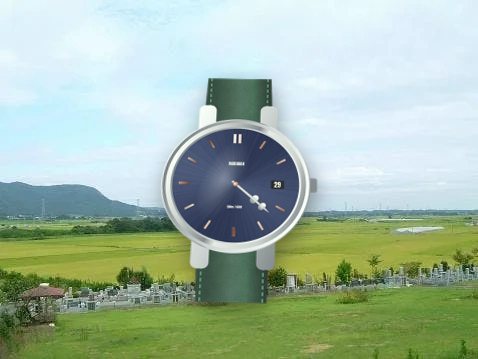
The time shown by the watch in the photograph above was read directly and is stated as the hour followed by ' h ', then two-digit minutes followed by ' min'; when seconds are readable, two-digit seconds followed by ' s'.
4 h 22 min
